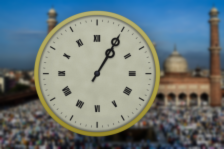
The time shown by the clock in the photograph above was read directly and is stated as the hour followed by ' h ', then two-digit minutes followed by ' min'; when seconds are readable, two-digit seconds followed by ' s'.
1 h 05 min
